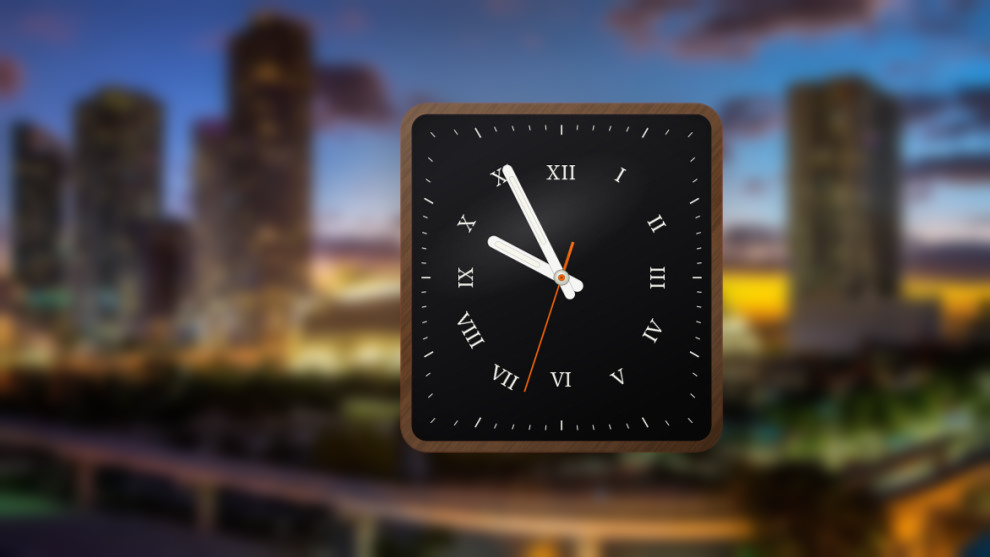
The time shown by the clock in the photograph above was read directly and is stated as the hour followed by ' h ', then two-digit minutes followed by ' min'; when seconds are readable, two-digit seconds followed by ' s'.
9 h 55 min 33 s
